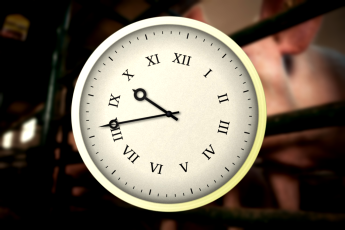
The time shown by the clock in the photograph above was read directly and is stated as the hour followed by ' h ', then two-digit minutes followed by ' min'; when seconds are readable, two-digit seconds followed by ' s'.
9 h 41 min
